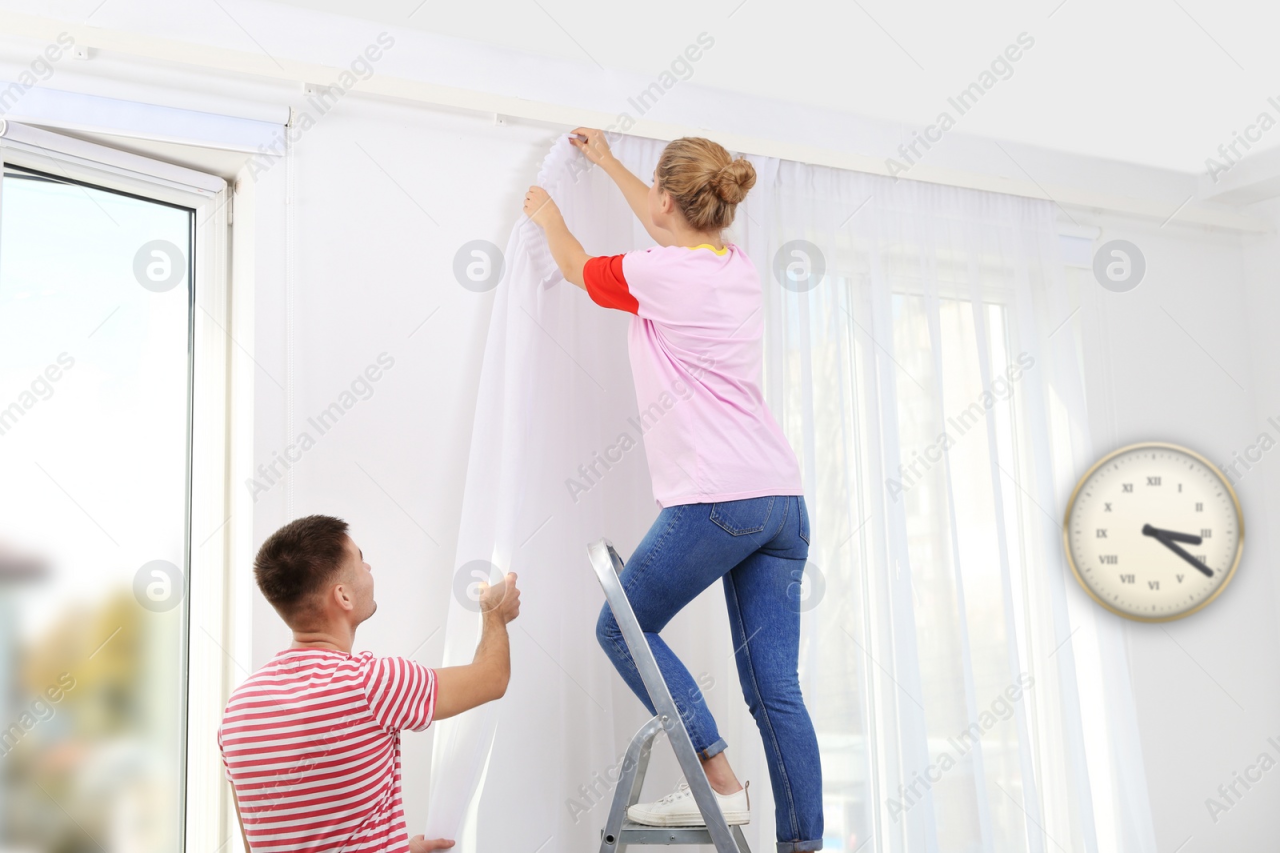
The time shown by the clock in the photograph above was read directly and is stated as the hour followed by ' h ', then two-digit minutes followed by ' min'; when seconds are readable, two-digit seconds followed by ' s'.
3 h 21 min
